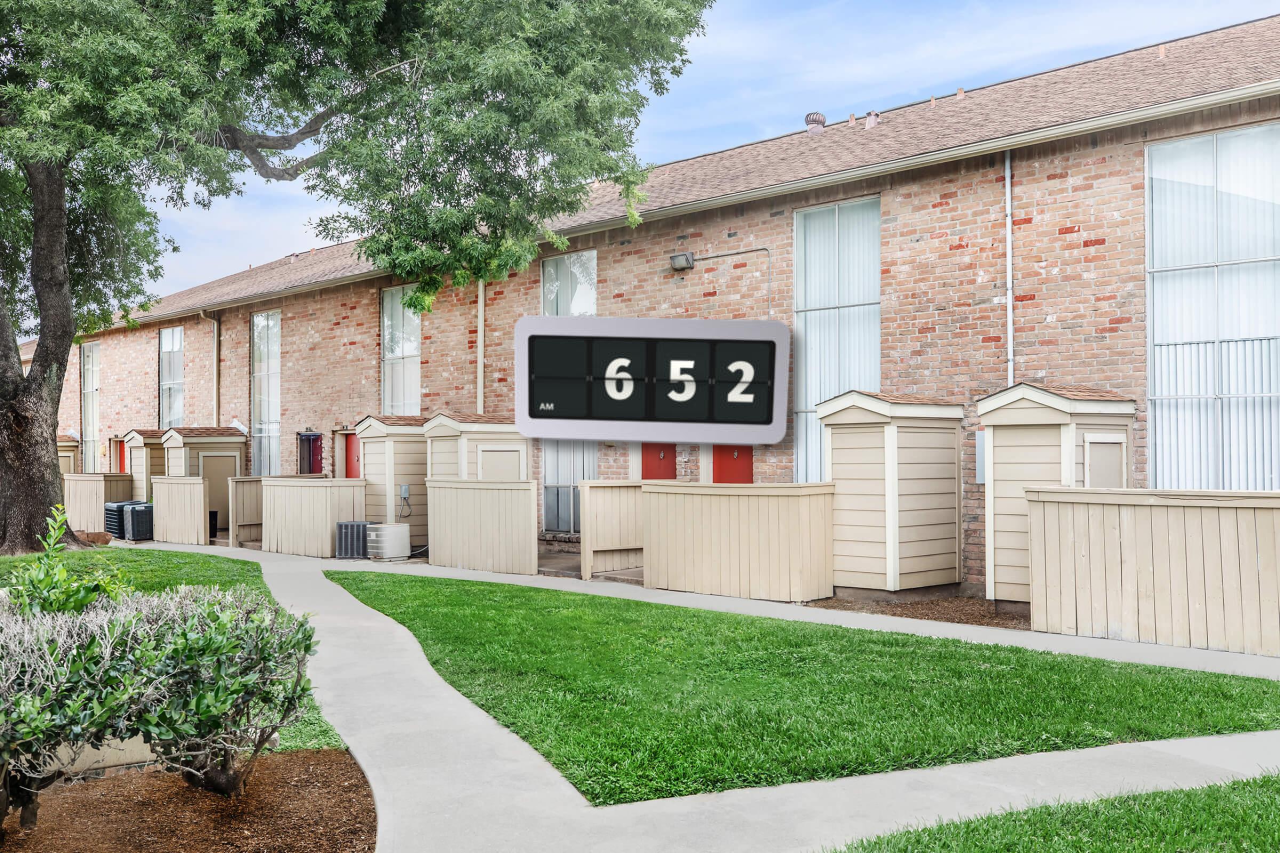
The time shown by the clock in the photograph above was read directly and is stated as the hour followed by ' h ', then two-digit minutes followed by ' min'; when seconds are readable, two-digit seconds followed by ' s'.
6 h 52 min
